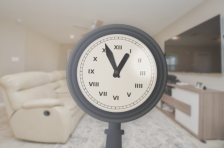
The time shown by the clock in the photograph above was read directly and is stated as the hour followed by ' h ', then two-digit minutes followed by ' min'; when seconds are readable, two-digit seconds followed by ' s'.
12 h 56 min
